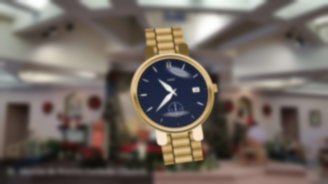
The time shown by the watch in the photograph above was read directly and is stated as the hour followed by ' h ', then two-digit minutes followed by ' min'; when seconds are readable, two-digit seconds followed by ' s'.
10 h 38 min
